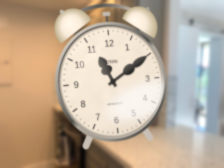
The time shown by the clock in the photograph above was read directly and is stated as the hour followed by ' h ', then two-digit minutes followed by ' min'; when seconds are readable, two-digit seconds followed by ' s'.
11 h 10 min
